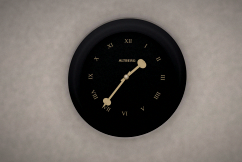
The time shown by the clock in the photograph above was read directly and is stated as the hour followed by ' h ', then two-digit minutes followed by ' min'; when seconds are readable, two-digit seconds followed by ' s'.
1 h 36 min
